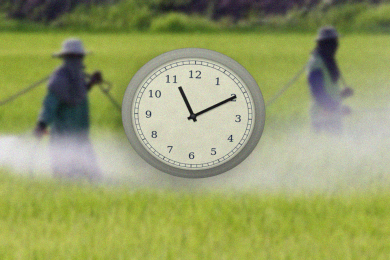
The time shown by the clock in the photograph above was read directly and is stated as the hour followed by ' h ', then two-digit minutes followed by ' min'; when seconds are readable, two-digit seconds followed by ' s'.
11 h 10 min
